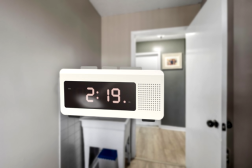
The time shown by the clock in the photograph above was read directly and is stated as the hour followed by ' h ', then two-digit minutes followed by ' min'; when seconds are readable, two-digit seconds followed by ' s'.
2 h 19 min
